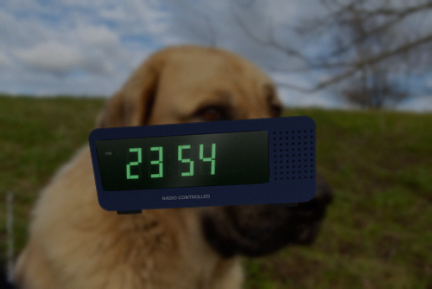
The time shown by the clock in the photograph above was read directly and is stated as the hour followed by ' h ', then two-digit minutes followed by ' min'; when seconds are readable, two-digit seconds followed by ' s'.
23 h 54 min
